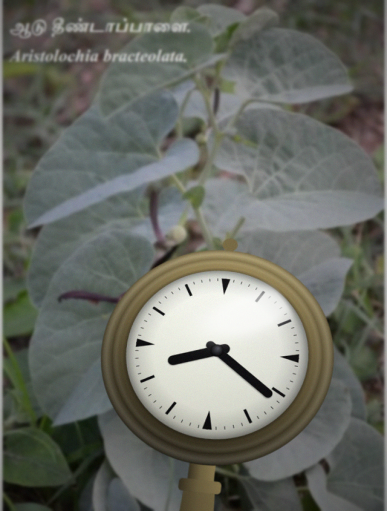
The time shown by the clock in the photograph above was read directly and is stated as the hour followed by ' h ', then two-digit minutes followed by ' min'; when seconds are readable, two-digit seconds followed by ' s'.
8 h 21 min
